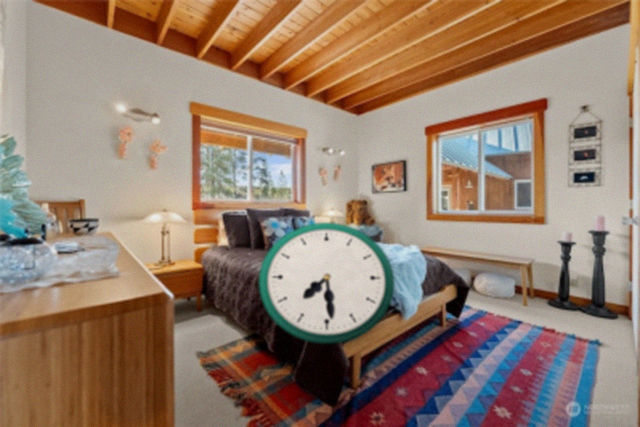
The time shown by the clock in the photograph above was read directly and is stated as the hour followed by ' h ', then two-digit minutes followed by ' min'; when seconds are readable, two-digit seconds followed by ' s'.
7 h 29 min
